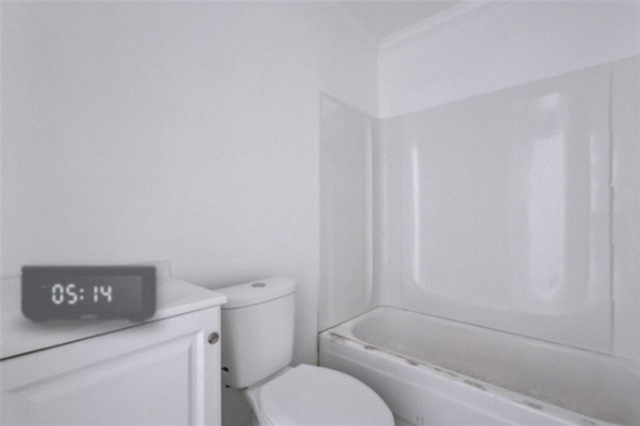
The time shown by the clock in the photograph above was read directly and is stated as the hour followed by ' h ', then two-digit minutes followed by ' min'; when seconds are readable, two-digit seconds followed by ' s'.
5 h 14 min
